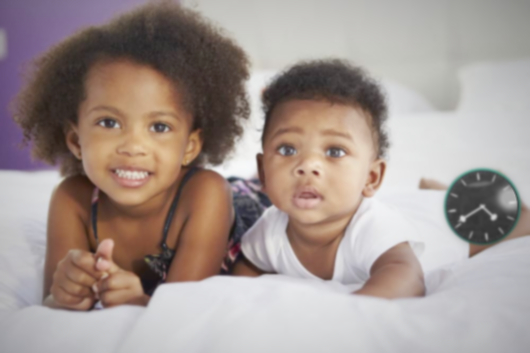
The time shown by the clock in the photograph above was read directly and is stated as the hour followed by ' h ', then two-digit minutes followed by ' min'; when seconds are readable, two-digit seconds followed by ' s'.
4 h 41 min
